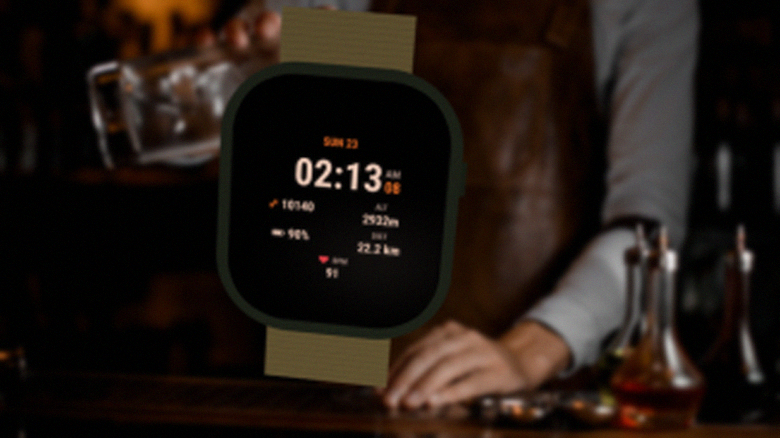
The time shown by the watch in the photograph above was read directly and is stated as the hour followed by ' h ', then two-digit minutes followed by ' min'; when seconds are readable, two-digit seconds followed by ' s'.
2 h 13 min
